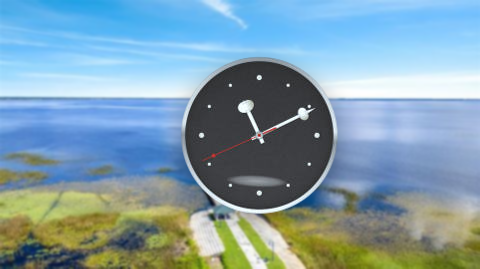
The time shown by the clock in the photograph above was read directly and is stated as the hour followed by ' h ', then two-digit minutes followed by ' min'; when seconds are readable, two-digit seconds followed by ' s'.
11 h 10 min 41 s
